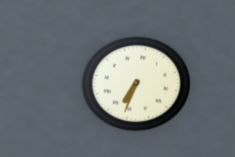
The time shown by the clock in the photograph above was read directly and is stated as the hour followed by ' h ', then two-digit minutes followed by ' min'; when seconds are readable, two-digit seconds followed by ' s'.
6 h 31 min
